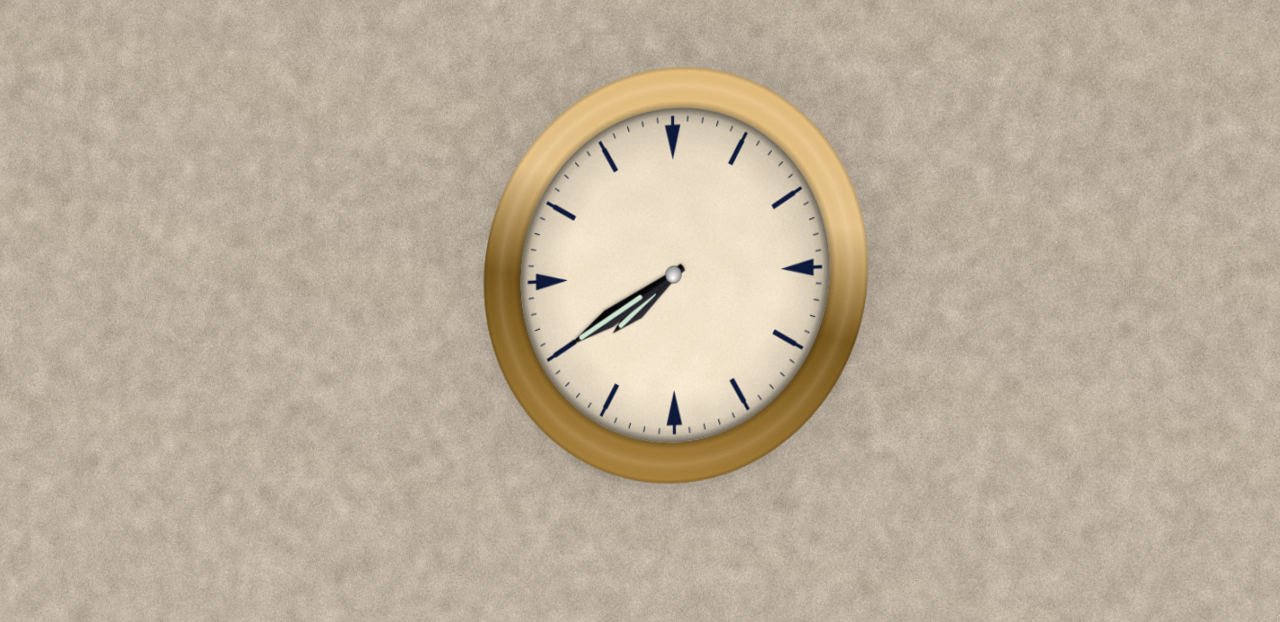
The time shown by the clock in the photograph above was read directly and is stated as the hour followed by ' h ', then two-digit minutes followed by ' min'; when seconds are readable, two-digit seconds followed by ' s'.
7 h 40 min
